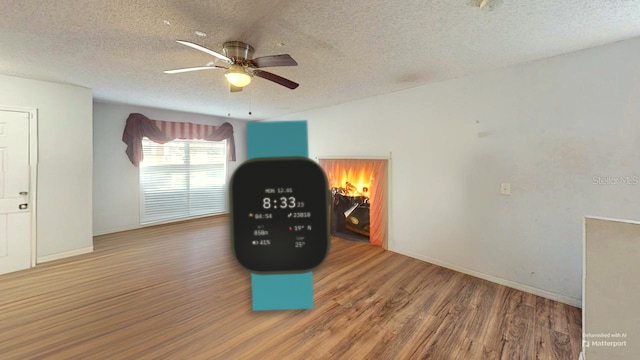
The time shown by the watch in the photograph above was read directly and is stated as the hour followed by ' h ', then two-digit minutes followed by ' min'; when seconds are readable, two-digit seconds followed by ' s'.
8 h 33 min
